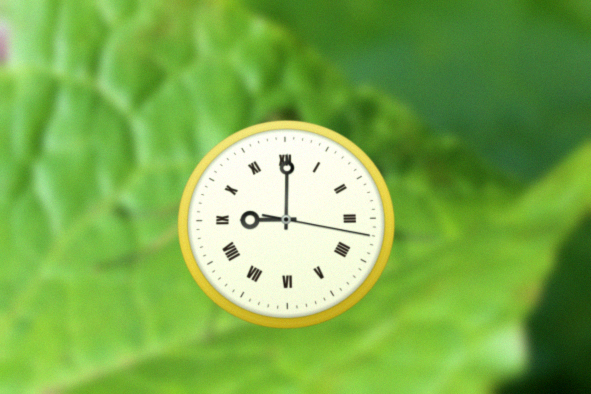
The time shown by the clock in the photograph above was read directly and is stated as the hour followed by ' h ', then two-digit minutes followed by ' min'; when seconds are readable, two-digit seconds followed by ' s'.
9 h 00 min 17 s
